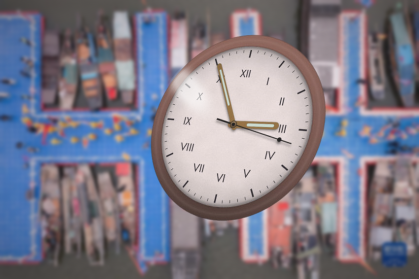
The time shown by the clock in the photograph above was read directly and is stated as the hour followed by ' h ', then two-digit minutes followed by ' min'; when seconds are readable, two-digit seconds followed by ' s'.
2 h 55 min 17 s
